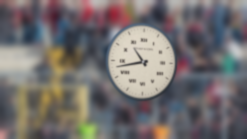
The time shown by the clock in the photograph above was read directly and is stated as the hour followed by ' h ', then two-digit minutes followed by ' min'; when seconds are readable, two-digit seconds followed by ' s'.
10 h 43 min
